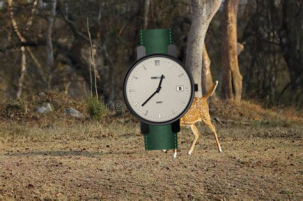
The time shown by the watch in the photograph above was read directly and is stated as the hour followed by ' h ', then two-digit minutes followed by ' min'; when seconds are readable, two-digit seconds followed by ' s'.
12 h 38 min
